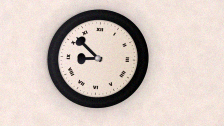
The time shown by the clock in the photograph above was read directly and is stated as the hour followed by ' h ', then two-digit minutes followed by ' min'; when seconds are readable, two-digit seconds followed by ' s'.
8 h 52 min
